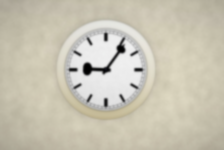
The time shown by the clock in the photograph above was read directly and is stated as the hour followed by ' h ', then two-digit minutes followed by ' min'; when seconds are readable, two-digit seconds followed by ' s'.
9 h 06 min
